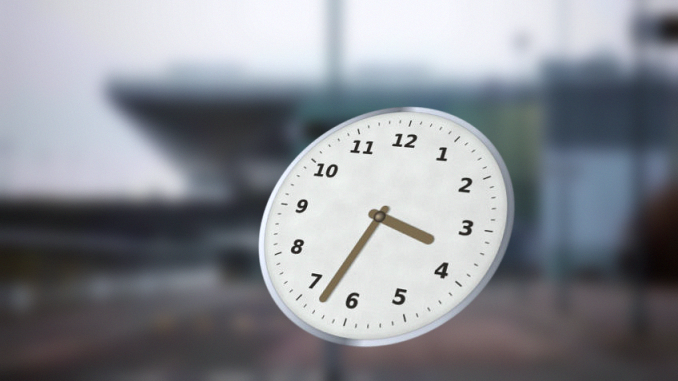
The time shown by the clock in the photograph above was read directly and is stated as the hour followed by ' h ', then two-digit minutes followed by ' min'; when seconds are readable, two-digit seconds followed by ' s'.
3 h 33 min
